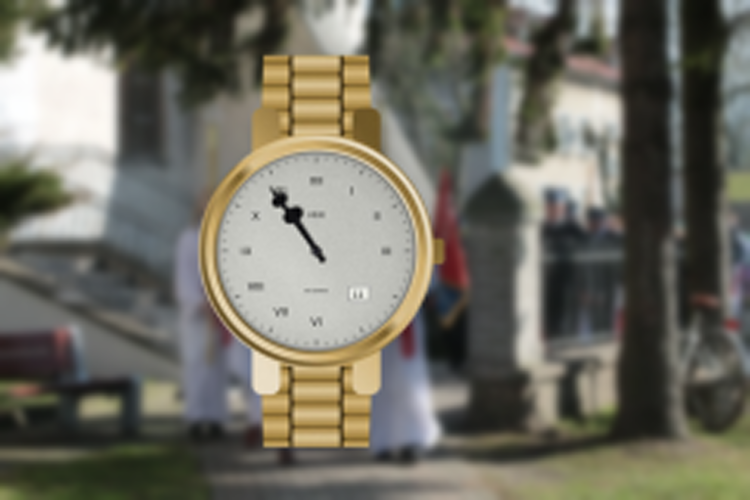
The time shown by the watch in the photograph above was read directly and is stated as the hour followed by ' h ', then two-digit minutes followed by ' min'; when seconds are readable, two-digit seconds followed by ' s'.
10 h 54 min
